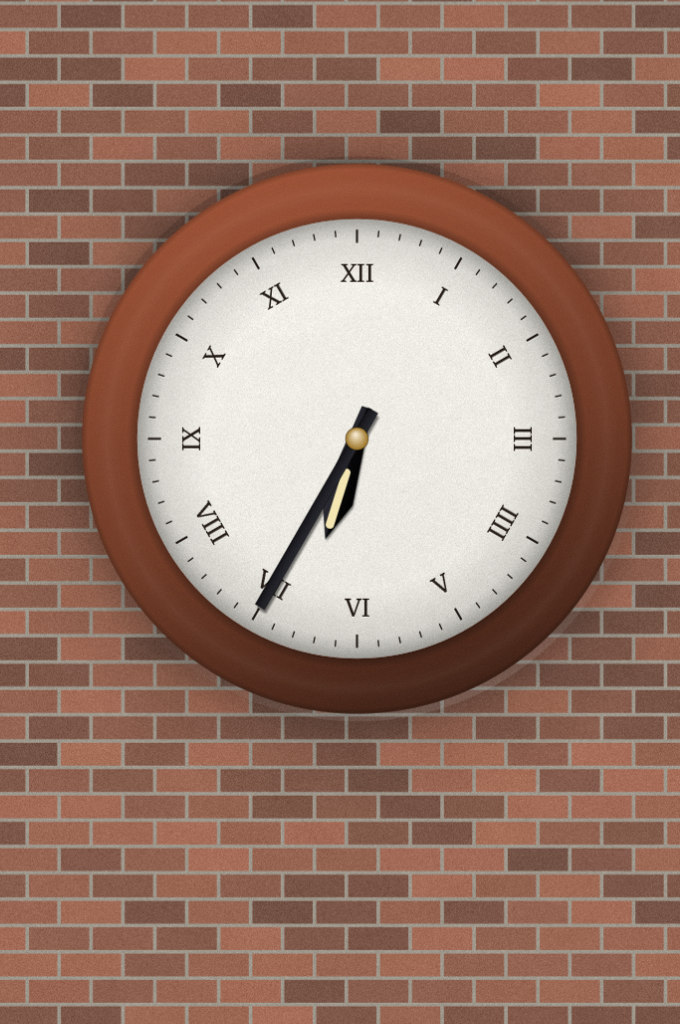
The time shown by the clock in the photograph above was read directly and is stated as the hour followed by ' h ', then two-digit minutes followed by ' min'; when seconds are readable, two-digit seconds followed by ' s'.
6 h 35 min
